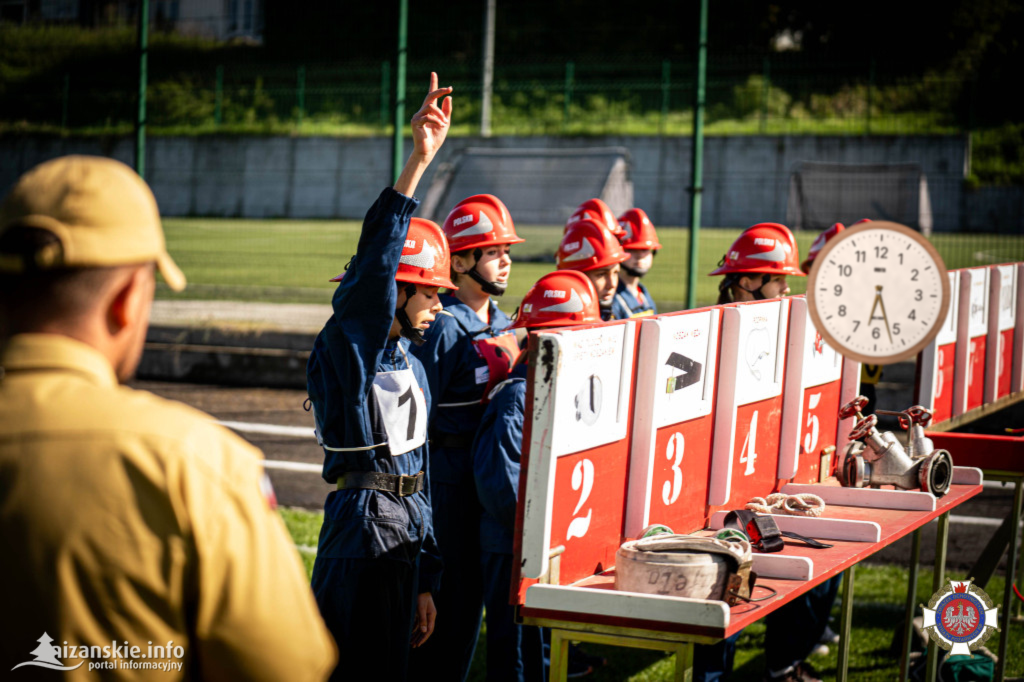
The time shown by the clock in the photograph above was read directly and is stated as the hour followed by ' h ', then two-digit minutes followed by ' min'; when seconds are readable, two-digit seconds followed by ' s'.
6 h 27 min
